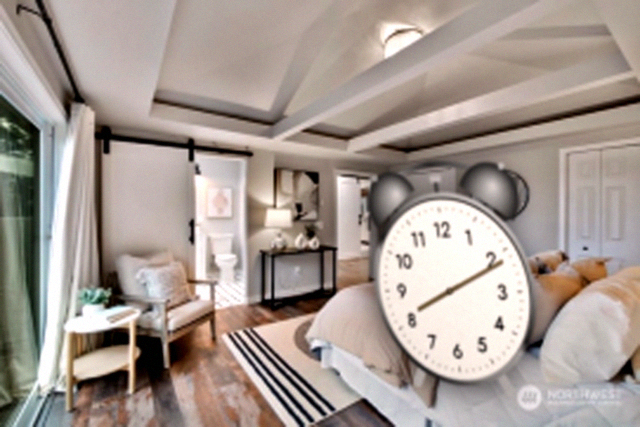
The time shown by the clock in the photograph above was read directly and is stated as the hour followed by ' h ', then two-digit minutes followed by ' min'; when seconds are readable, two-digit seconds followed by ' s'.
8 h 11 min
